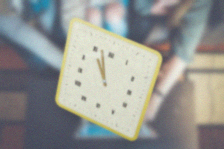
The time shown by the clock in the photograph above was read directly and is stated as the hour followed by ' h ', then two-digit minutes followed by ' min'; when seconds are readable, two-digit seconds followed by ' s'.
10 h 57 min
